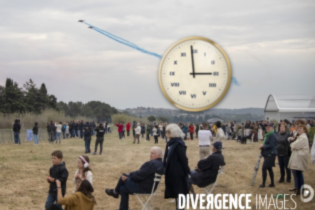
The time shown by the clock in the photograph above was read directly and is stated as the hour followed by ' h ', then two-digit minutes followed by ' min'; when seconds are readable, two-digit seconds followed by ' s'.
2 h 59 min
